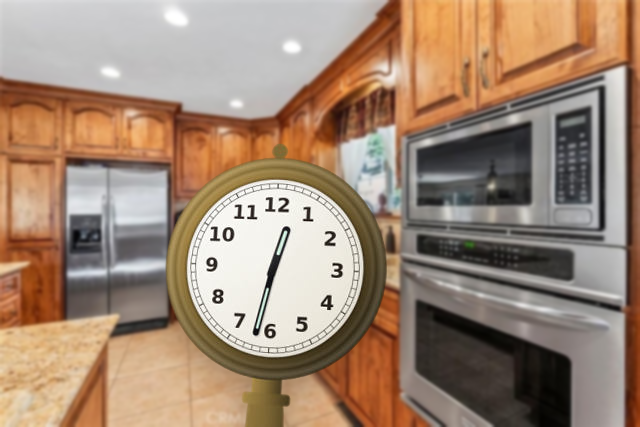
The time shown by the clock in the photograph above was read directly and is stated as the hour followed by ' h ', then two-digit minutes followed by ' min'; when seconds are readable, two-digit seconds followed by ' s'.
12 h 32 min
